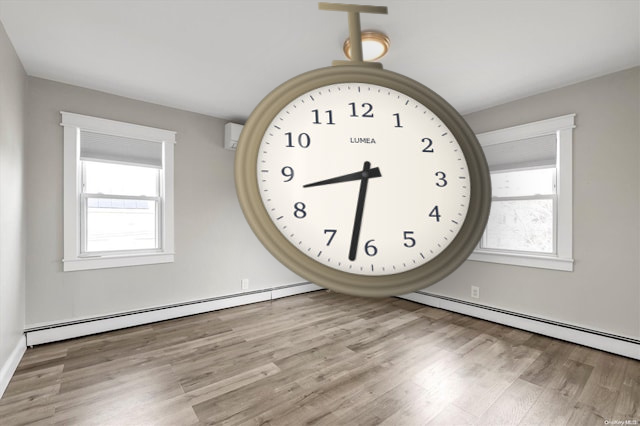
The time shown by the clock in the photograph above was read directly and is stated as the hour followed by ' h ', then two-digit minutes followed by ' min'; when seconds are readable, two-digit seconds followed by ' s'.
8 h 32 min
